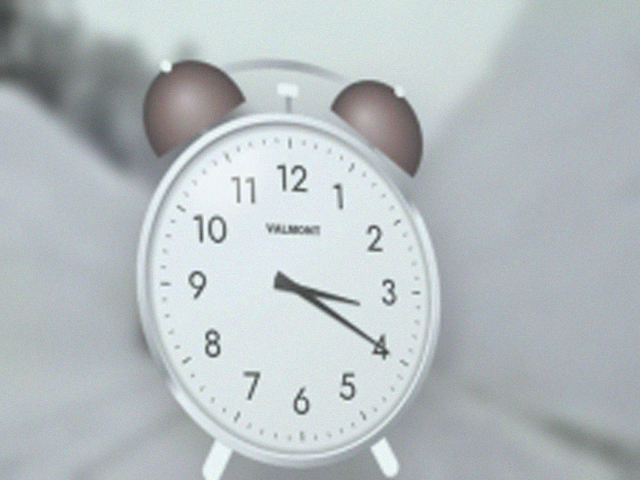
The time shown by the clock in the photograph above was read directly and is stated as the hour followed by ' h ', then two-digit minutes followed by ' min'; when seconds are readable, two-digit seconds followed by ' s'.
3 h 20 min
